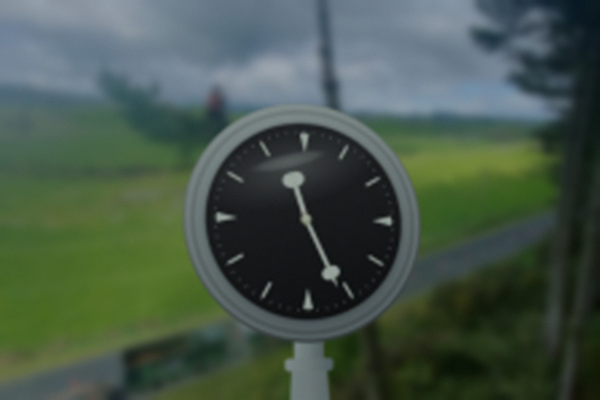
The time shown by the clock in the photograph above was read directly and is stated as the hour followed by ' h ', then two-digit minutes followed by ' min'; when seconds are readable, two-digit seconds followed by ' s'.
11 h 26 min
